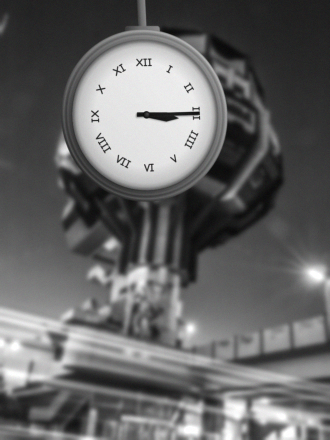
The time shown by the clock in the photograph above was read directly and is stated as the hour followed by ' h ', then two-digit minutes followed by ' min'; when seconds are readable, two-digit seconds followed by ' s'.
3 h 15 min
